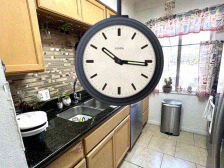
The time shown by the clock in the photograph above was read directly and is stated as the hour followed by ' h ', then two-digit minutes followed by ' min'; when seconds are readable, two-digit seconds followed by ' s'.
10 h 16 min
